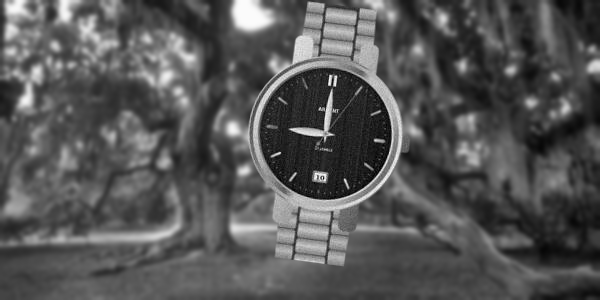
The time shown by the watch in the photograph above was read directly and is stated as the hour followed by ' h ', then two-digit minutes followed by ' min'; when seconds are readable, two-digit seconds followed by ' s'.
9 h 00 min 05 s
